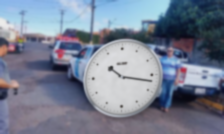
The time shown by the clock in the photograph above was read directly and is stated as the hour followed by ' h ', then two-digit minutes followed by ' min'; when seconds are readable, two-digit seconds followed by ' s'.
10 h 17 min
